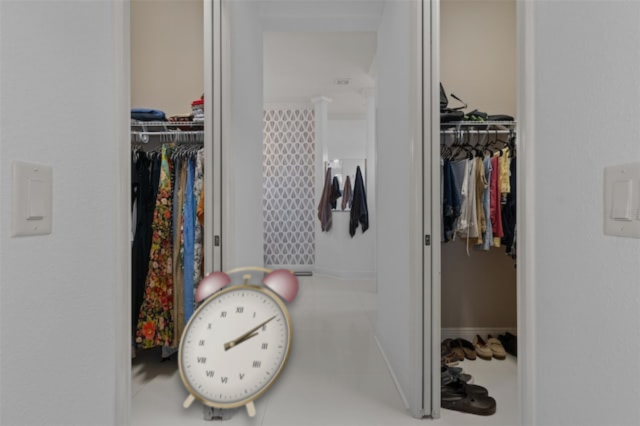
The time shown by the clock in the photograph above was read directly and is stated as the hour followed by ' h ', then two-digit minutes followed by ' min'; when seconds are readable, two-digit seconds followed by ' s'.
2 h 09 min
